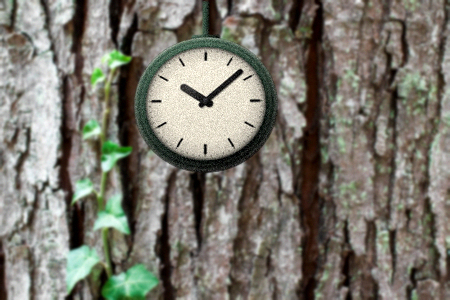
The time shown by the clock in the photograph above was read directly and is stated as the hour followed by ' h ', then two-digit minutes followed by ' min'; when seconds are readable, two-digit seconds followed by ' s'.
10 h 08 min
